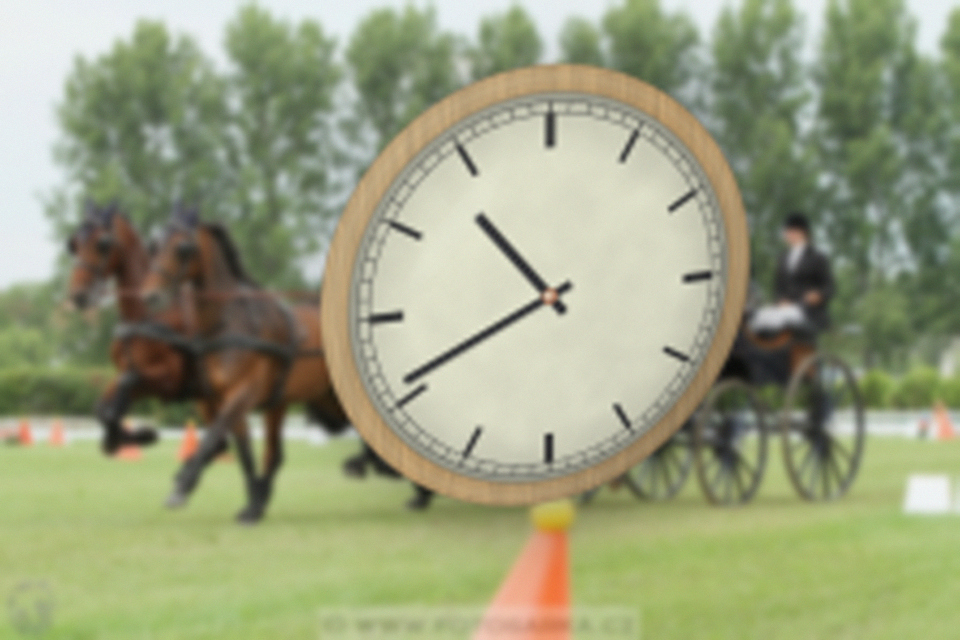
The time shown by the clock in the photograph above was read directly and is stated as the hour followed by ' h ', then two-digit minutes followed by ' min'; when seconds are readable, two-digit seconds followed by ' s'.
10 h 41 min
